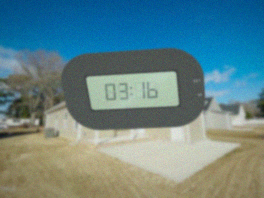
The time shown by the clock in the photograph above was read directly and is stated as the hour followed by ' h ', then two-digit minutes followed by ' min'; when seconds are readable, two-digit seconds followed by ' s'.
3 h 16 min
